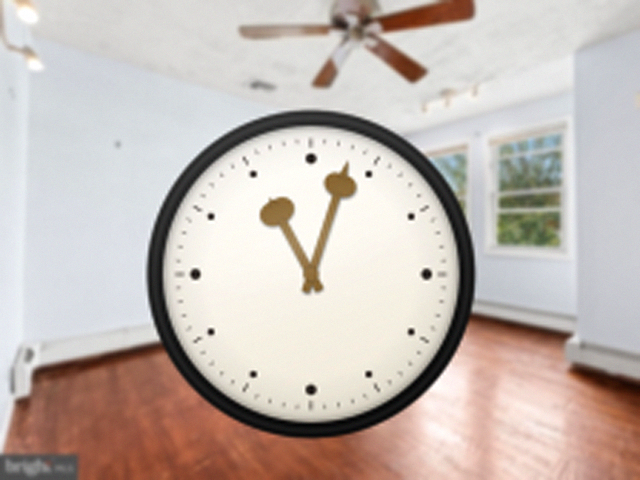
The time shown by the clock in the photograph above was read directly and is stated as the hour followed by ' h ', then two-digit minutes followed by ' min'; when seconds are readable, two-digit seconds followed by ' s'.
11 h 03 min
